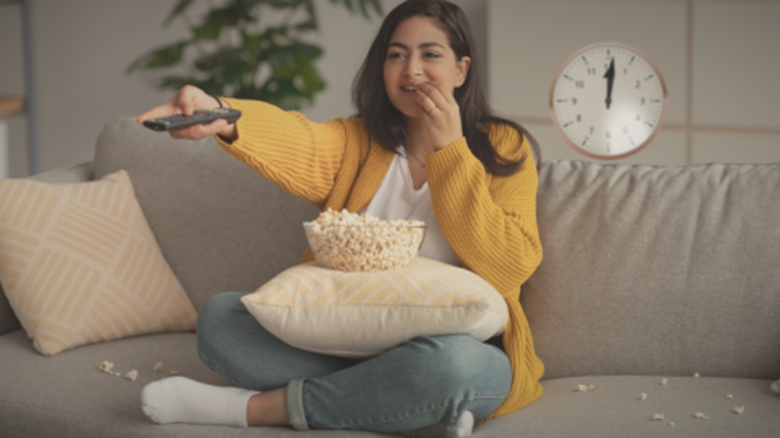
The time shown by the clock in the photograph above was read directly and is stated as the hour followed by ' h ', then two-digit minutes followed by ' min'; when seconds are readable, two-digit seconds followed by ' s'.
12 h 01 min
